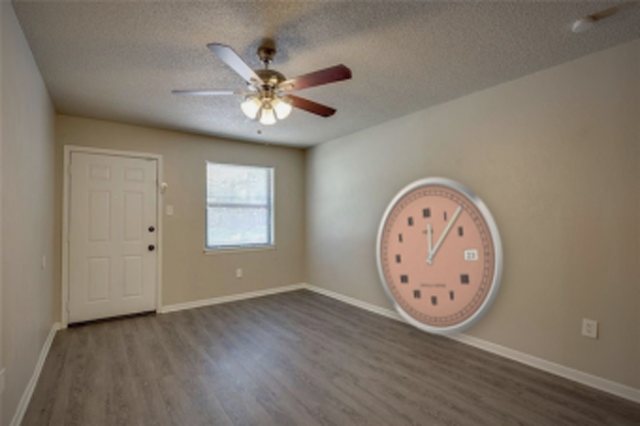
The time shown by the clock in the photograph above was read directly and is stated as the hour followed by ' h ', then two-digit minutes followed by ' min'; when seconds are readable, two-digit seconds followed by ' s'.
12 h 07 min
